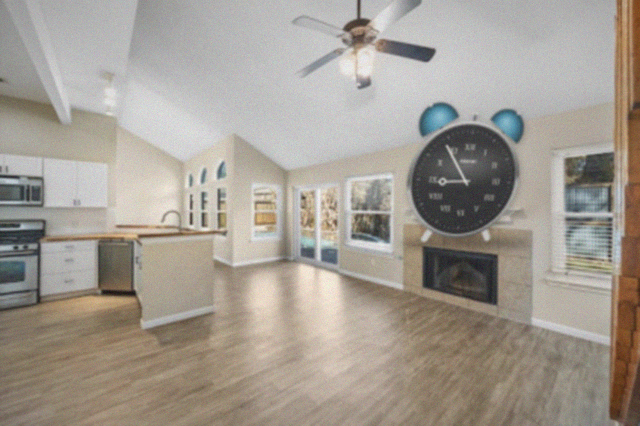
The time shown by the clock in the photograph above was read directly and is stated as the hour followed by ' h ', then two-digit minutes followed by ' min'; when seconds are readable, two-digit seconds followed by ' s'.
8 h 54 min
